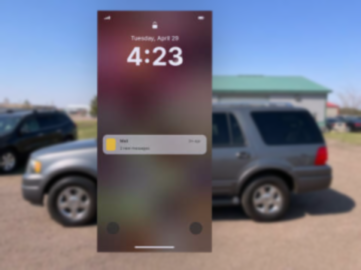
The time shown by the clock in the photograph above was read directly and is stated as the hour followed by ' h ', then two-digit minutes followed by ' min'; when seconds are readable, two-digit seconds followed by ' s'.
4 h 23 min
